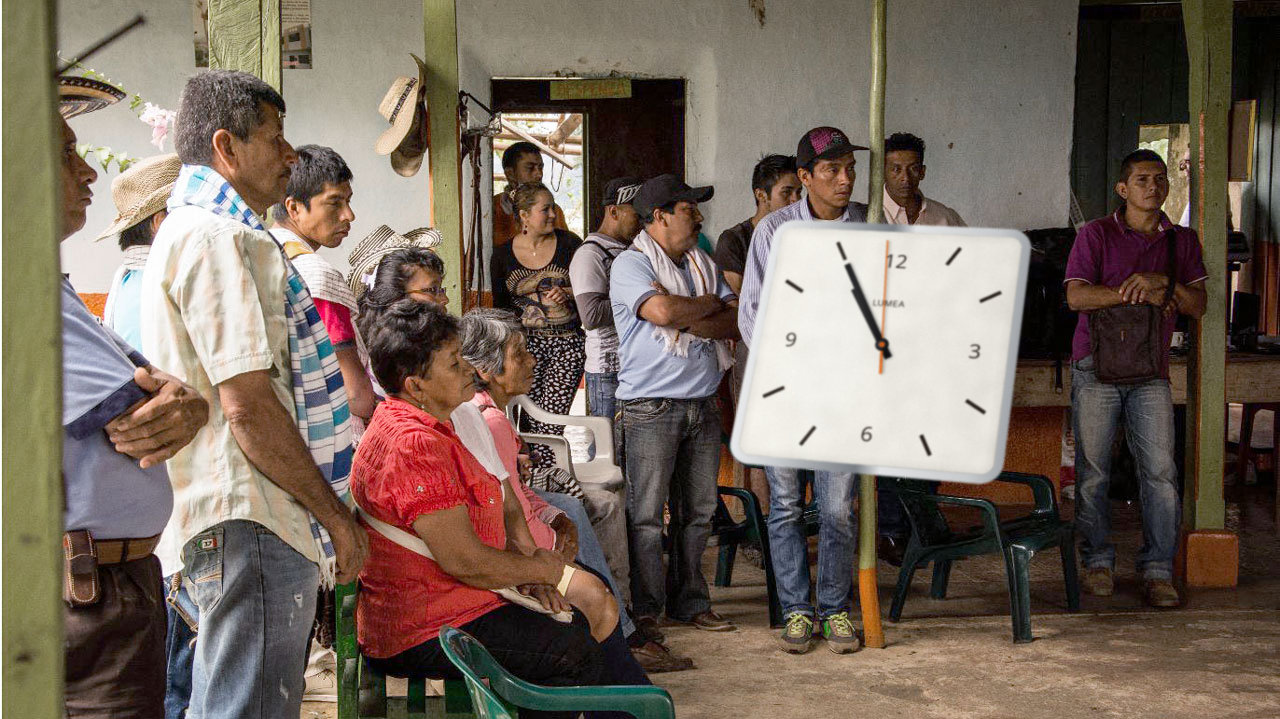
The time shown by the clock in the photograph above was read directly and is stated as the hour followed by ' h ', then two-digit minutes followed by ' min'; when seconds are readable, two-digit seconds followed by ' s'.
10 h 54 min 59 s
